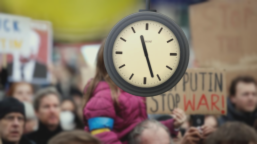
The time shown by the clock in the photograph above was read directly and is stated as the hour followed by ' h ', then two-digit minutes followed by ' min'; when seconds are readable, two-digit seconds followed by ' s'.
11 h 27 min
